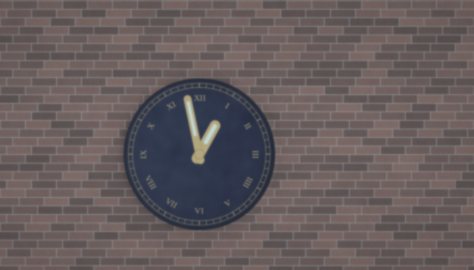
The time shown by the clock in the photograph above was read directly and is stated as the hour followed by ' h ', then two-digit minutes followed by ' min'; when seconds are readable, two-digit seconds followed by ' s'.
12 h 58 min
